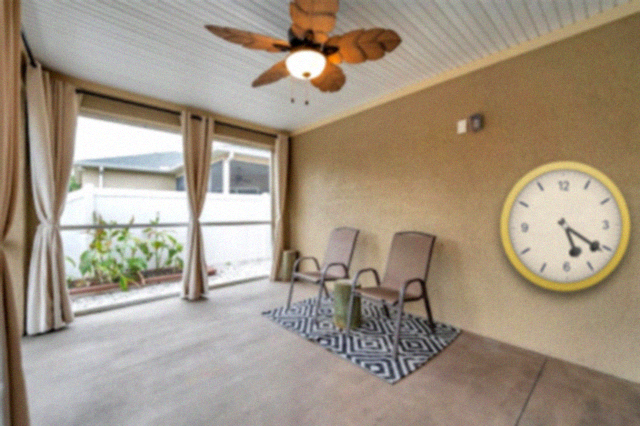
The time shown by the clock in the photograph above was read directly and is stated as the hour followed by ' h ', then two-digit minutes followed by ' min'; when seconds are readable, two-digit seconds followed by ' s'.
5 h 21 min
